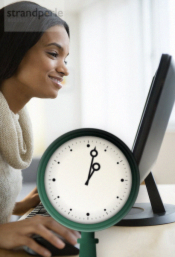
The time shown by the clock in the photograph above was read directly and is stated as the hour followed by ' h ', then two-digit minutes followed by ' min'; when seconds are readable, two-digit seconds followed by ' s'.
1 h 02 min
